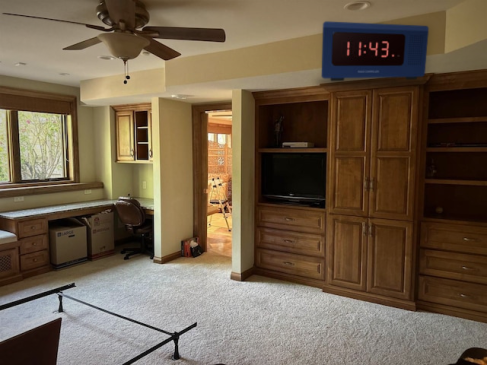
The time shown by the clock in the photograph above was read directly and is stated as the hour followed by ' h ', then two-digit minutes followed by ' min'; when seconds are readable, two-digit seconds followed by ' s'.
11 h 43 min
